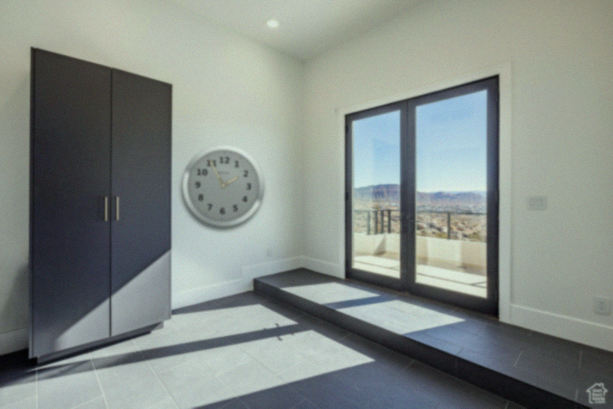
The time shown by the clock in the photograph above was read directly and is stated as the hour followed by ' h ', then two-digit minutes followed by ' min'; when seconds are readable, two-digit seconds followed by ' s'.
1 h 55 min
